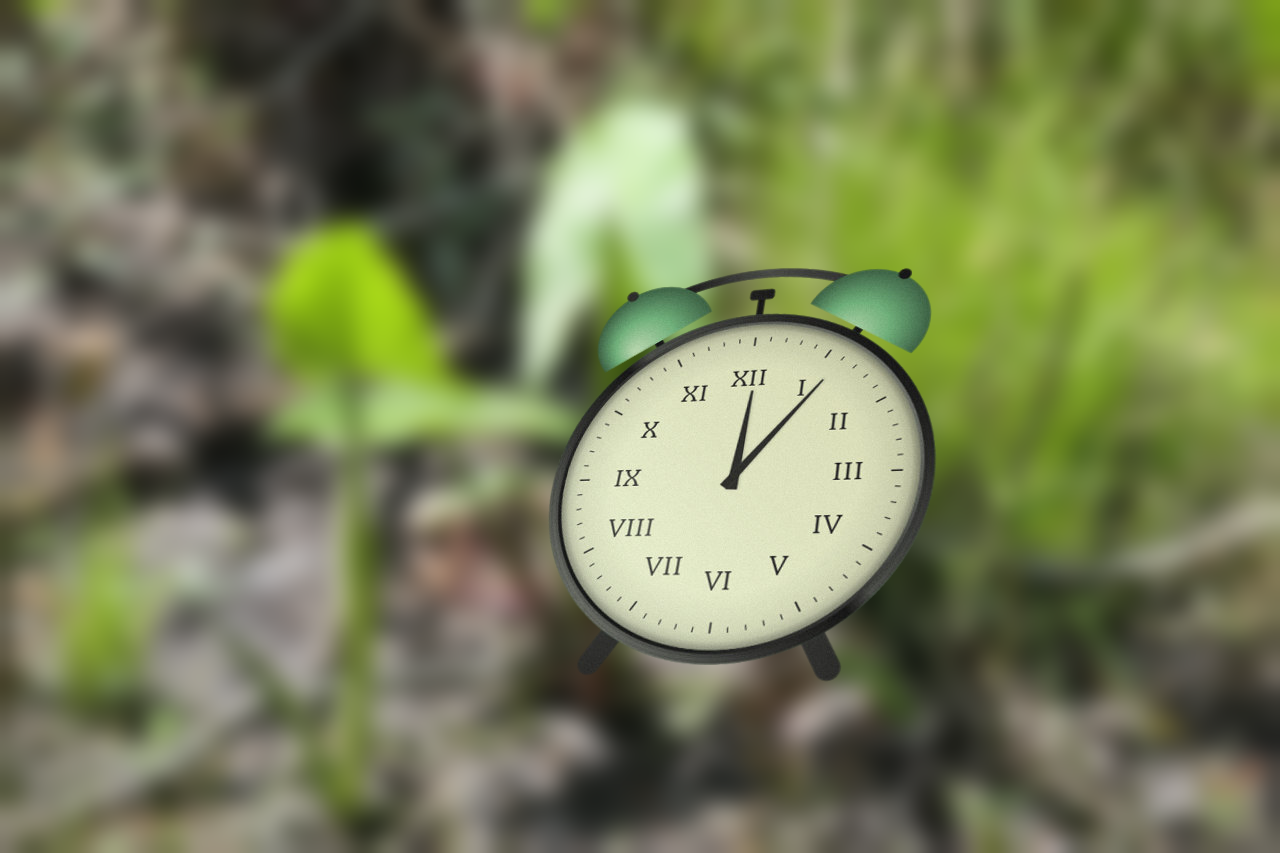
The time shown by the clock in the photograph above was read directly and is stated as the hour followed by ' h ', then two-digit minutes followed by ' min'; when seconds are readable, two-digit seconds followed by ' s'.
12 h 06 min
